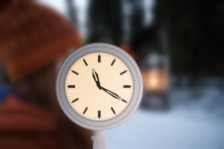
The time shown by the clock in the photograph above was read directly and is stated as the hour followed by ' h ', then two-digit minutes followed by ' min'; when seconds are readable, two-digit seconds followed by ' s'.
11 h 20 min
